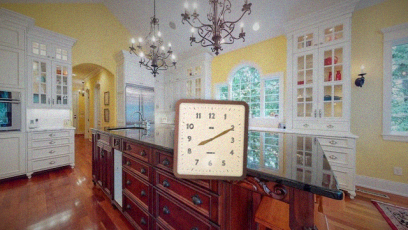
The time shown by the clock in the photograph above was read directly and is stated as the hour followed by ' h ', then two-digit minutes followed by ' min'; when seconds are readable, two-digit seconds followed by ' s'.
8 h 10 min
